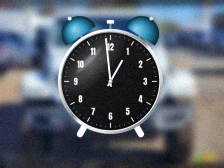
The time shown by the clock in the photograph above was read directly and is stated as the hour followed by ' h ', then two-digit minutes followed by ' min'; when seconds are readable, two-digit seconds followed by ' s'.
12 h 59 min
